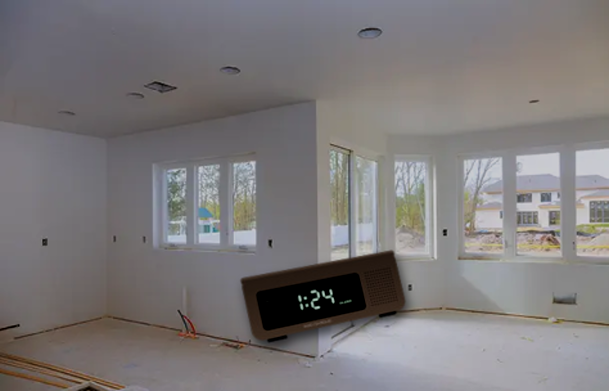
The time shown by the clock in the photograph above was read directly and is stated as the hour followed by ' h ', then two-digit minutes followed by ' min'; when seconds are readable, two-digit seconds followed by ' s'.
1 h 24 min
